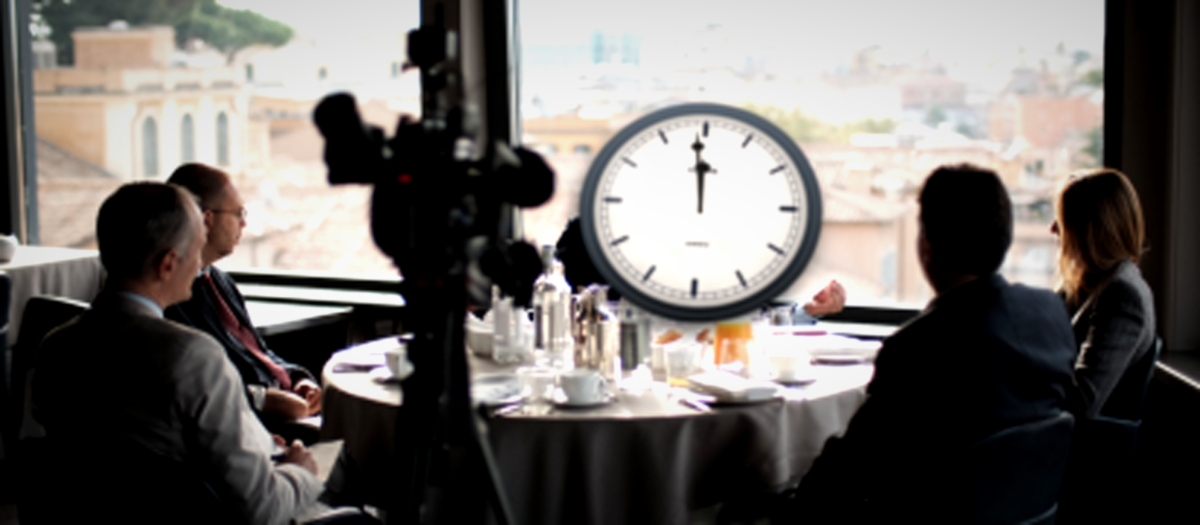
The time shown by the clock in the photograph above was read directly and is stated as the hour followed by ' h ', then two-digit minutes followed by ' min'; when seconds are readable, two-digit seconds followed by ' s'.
11 h 59 min
